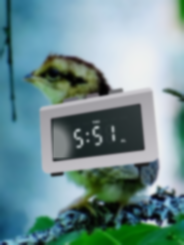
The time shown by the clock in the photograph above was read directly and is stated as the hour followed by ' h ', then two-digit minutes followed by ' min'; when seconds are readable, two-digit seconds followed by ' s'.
5 h 51 min
